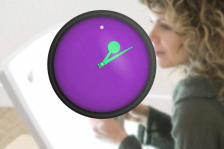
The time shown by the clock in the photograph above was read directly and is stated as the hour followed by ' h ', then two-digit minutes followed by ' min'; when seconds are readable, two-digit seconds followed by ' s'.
1 h 10 min
